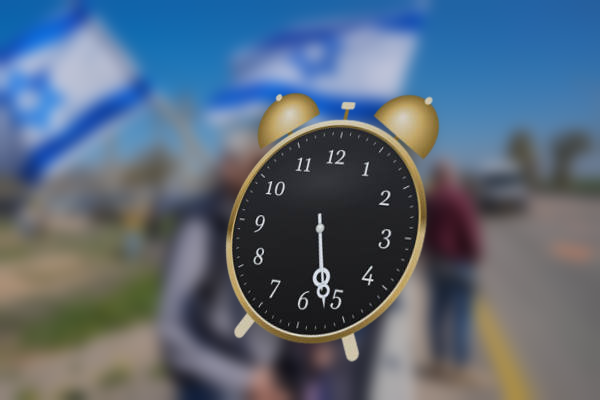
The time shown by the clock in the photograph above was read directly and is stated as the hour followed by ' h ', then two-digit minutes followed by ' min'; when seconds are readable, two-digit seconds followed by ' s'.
5 h 27 min
